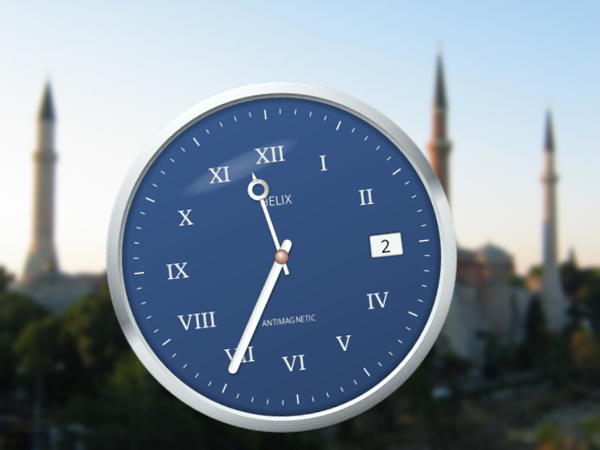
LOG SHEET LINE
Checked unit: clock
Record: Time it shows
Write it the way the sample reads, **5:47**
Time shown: **11:35**
